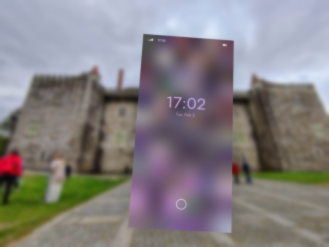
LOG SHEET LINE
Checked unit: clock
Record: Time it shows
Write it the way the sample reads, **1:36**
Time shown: **17:02**
